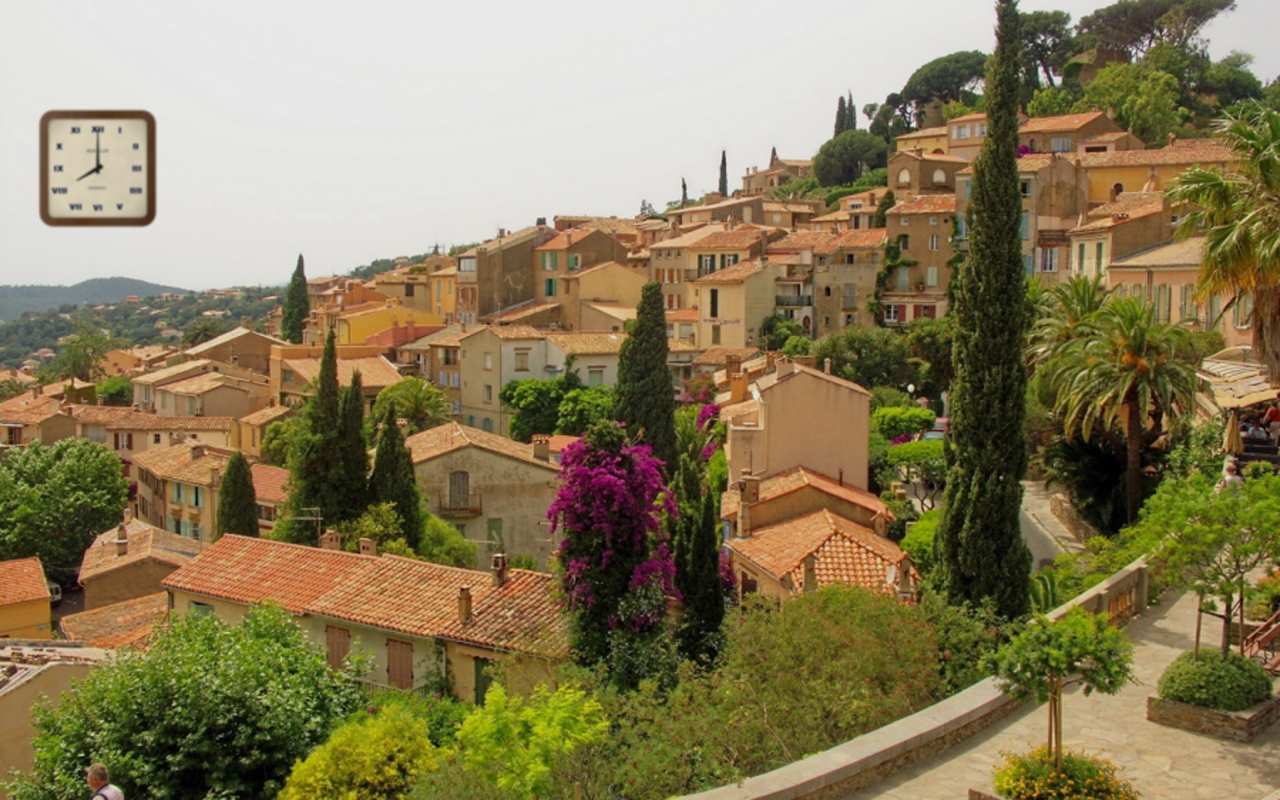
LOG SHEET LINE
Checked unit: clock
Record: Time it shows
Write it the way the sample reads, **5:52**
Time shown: **8:00**
